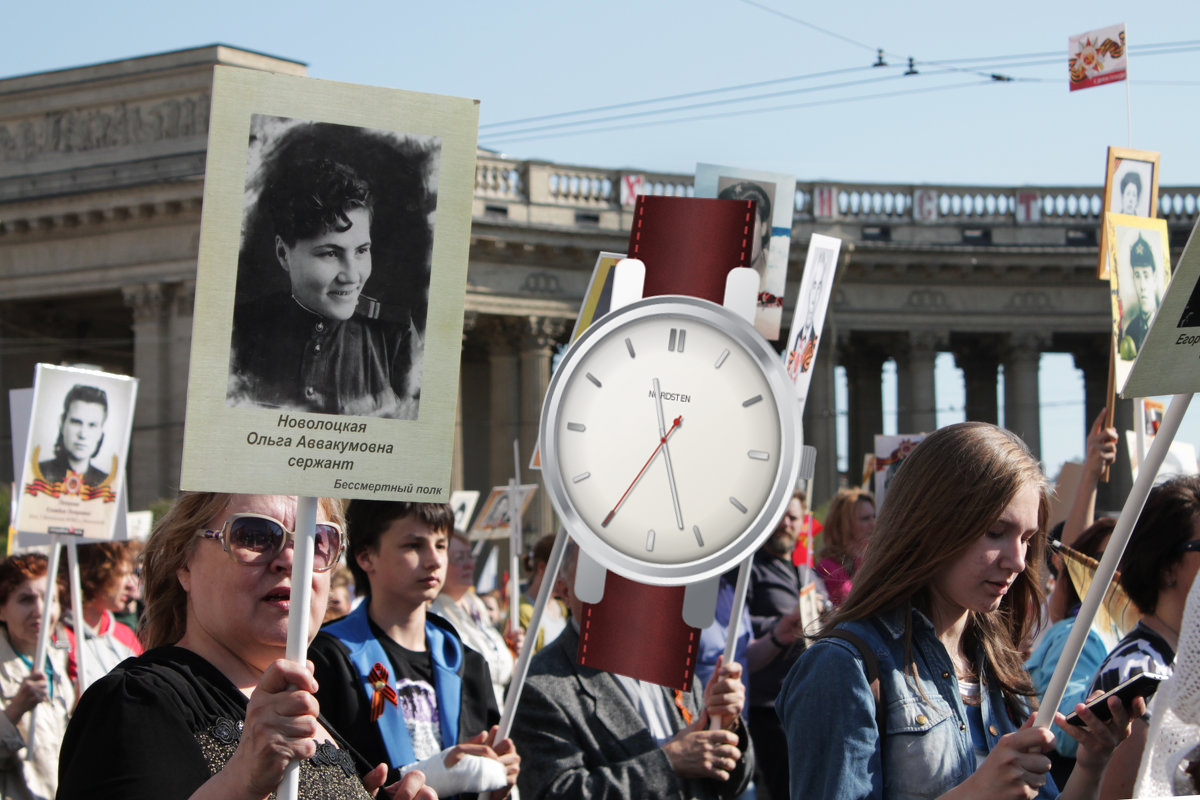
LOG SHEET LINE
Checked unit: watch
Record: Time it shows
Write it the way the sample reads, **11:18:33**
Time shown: **11:26:35**
